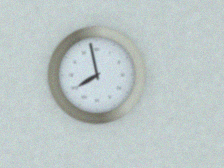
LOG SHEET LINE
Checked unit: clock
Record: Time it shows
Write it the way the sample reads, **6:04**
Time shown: **7:58**
